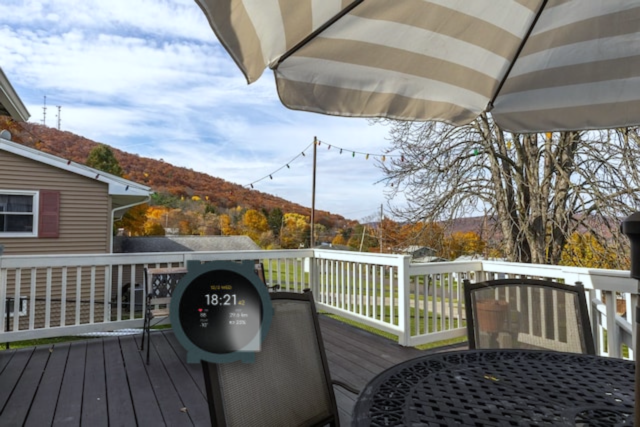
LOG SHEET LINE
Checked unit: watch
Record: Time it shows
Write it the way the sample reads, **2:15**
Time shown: **18:21**
